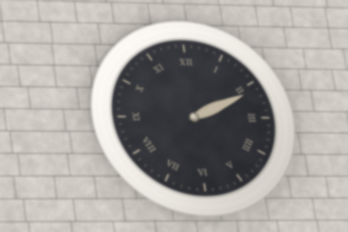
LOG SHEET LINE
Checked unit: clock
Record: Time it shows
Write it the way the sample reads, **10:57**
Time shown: **2:11**
